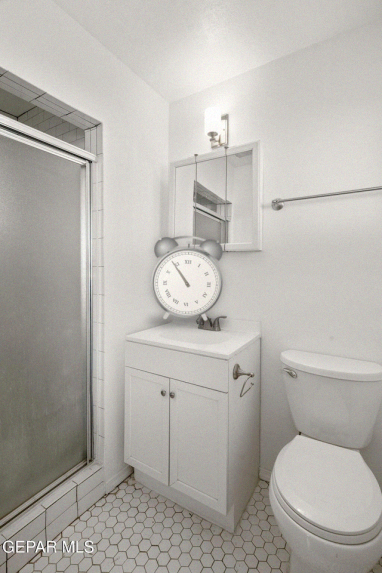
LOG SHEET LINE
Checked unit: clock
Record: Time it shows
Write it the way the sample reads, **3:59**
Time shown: **10:54**
